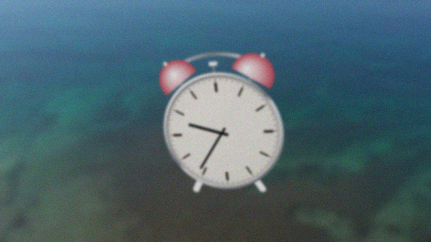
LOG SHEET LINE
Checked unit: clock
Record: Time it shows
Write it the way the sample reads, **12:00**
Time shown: **9:36**
